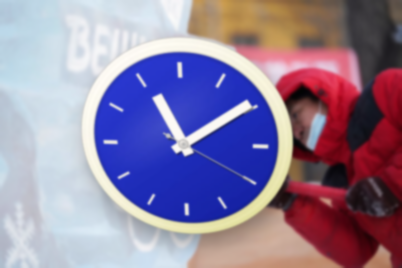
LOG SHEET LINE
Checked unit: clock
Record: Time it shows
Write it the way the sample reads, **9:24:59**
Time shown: **11:09:20**
